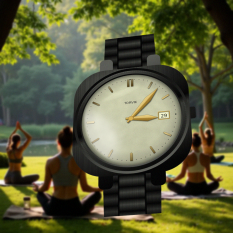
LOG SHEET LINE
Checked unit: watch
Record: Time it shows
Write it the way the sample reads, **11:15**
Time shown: **3:07**
